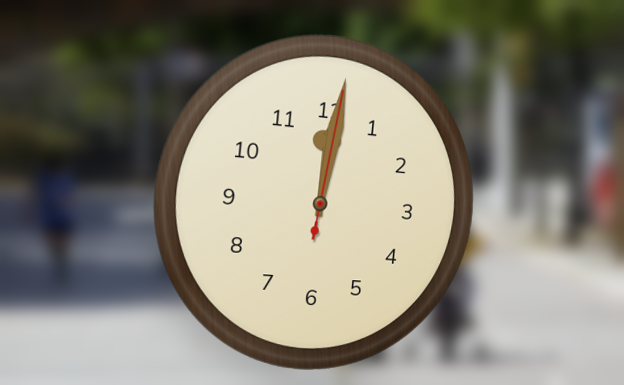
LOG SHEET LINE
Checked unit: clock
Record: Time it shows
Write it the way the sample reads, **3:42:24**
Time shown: **12:01:01**
